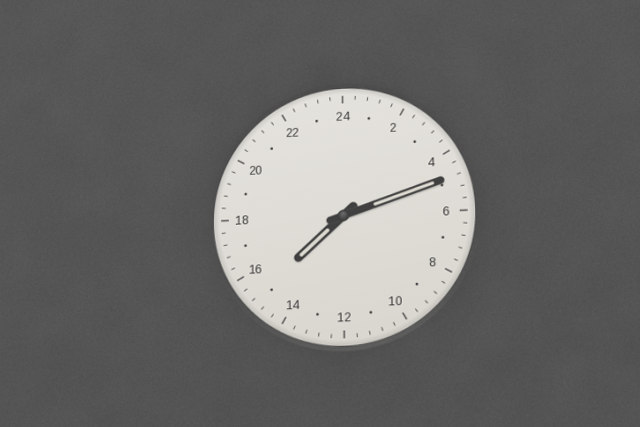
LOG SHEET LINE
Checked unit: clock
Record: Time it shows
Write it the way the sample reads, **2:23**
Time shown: **15:12**
